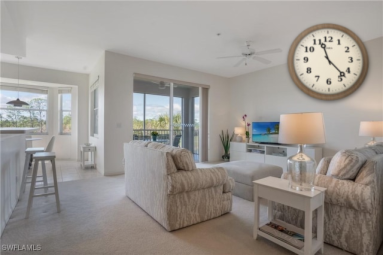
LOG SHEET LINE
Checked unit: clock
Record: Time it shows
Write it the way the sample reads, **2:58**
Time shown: **11:23**
